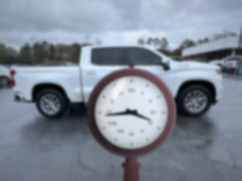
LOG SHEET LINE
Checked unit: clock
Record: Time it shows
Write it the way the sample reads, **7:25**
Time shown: **3:44**
